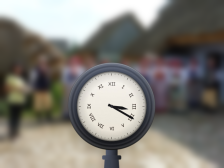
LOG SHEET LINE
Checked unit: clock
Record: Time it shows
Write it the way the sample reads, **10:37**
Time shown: **3:20**
